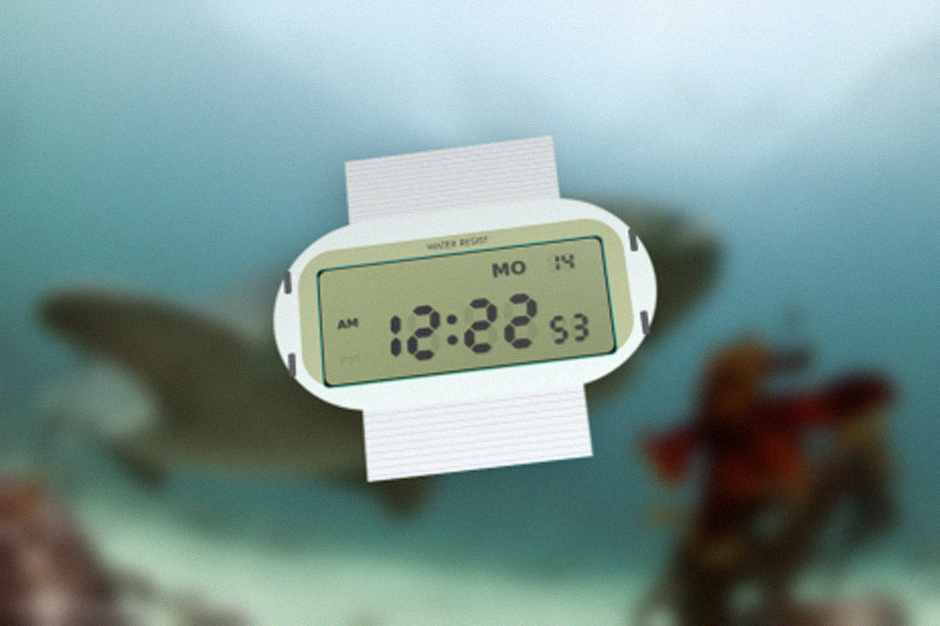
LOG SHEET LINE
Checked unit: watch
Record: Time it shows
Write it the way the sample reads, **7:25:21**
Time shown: **12:22:53**
